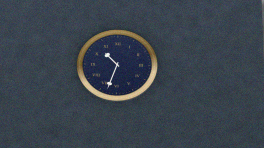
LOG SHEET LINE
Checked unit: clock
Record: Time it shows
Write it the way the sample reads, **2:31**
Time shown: **10:33**
